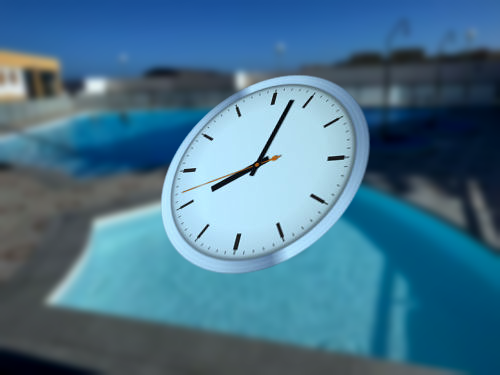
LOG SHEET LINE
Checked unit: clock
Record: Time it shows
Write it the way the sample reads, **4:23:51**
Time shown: **8:02:42**
